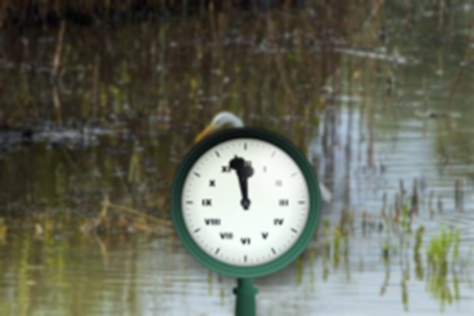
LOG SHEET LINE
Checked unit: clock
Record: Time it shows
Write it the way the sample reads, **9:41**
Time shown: **11:58**
